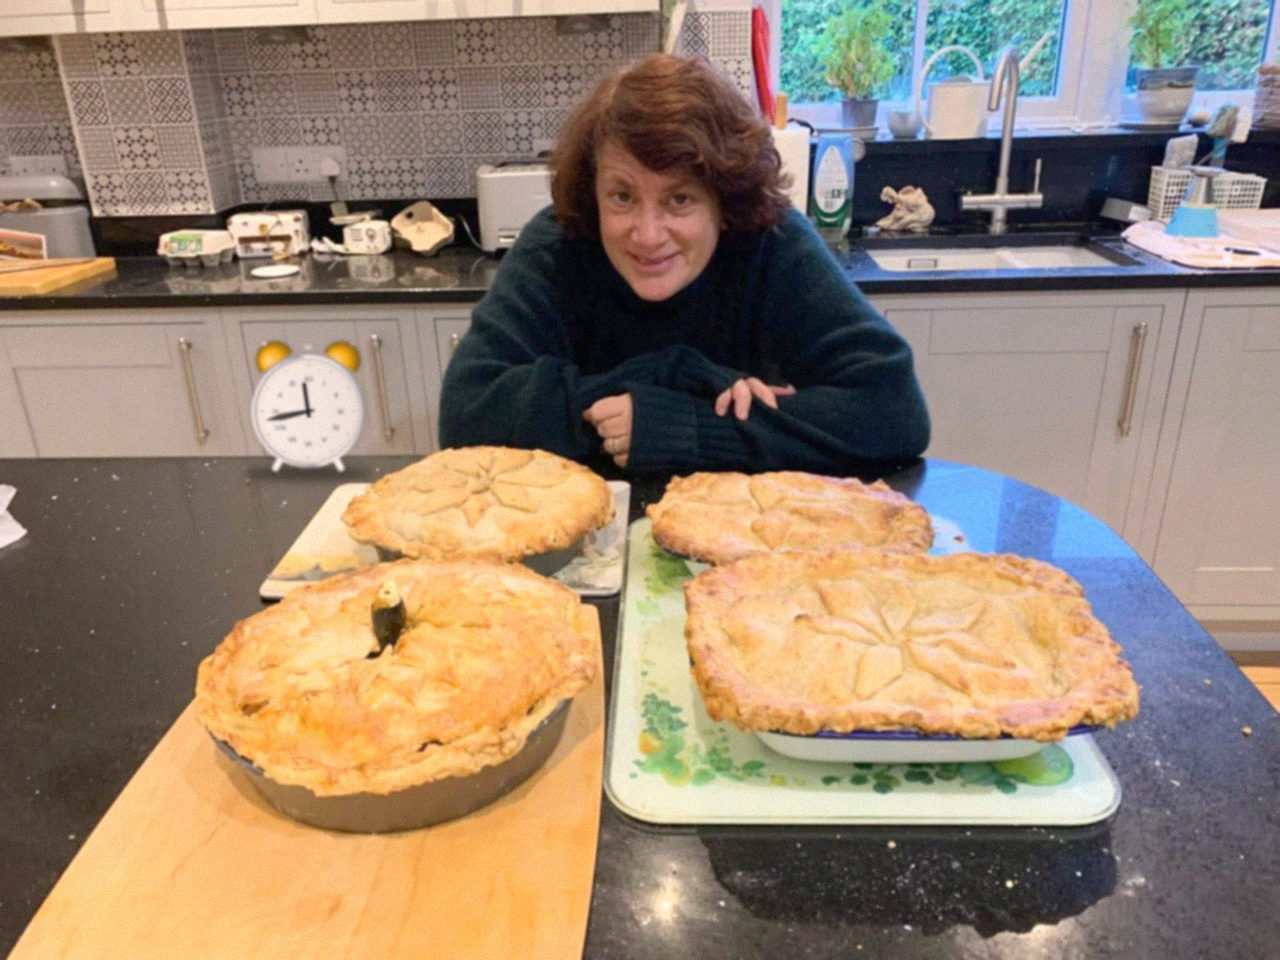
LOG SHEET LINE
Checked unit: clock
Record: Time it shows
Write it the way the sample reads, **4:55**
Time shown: **11:43**
